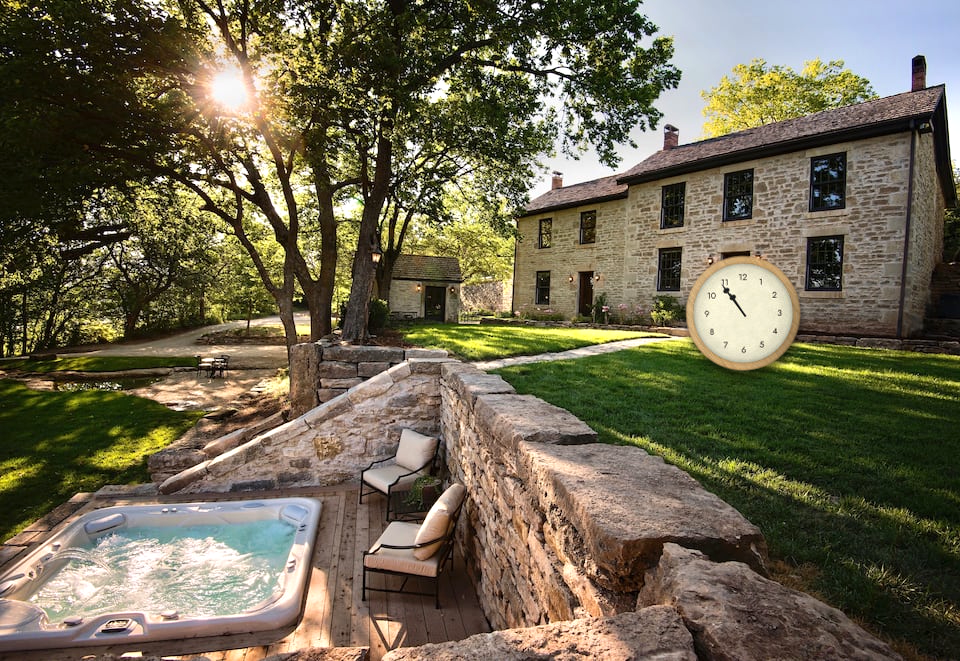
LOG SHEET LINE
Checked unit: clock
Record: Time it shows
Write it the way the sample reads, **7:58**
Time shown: **10:54**
